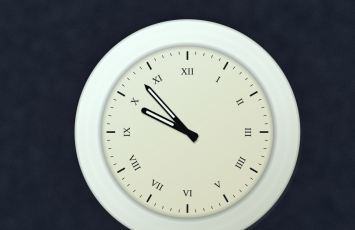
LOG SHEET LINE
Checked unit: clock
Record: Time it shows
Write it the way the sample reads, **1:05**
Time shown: **9:53**
